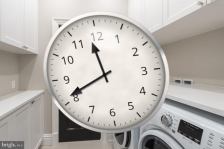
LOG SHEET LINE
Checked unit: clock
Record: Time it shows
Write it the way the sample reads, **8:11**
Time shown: **11:41**
